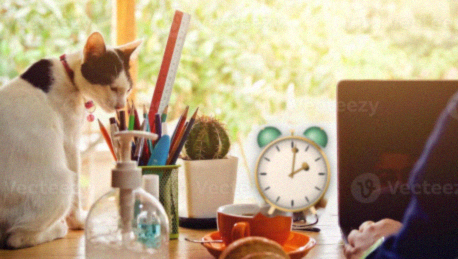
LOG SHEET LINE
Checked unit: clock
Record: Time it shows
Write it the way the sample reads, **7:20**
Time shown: **2:01**
